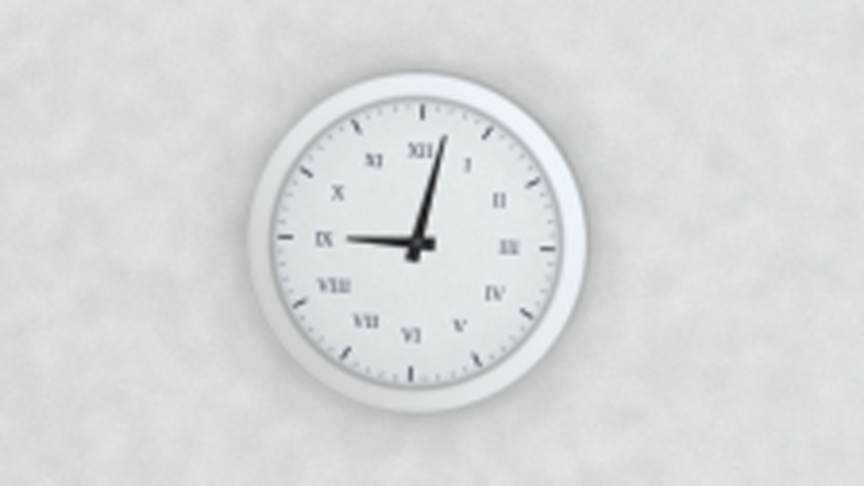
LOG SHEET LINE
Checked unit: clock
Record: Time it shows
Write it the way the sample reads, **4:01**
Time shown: **9:02**
